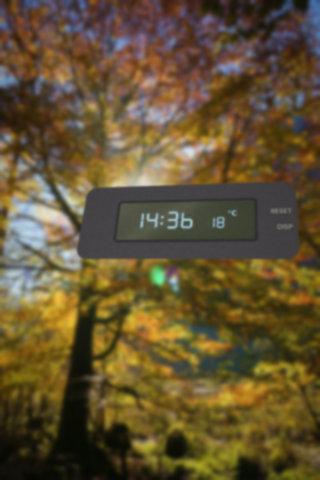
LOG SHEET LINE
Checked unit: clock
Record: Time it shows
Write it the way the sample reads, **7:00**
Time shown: **14:36**
